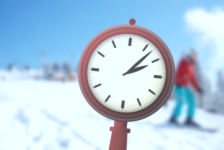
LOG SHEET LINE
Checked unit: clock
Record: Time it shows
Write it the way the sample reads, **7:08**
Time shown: **2:07**
